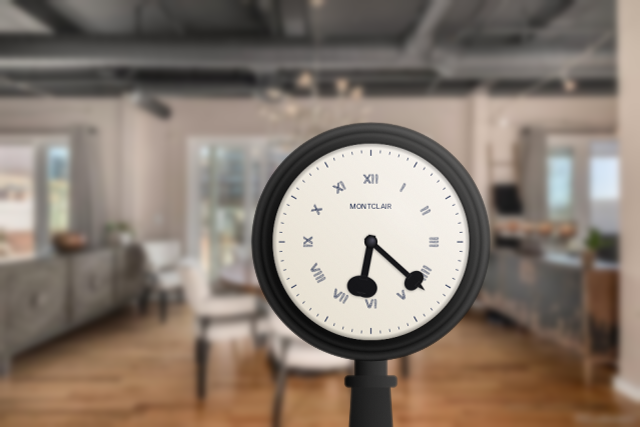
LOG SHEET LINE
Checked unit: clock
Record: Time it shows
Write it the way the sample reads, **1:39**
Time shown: **6:22**
